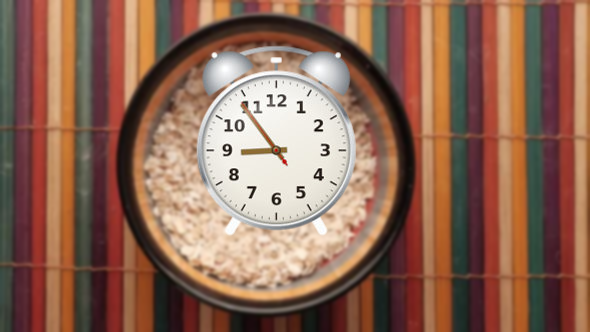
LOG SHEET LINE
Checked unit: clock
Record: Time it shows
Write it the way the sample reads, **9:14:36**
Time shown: **8:53:54**
